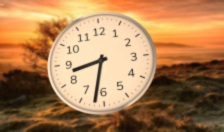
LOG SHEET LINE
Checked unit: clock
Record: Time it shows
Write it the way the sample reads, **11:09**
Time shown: **8:32**
